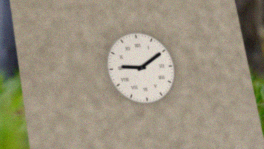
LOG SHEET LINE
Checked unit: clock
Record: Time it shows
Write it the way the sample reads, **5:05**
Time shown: **9:10**
